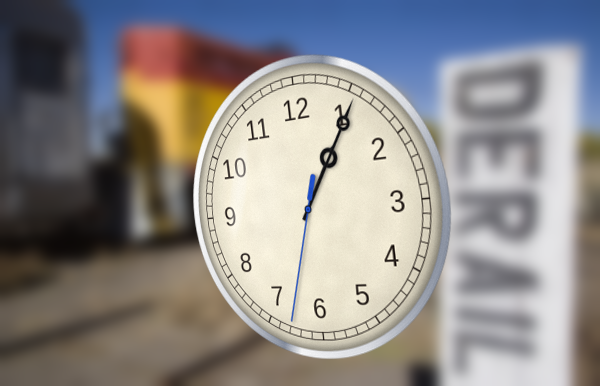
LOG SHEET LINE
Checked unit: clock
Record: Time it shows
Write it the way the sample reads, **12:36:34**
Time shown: **1:05:33**
